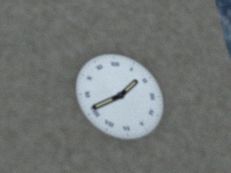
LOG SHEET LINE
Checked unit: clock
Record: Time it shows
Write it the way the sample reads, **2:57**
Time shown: **1:41**
